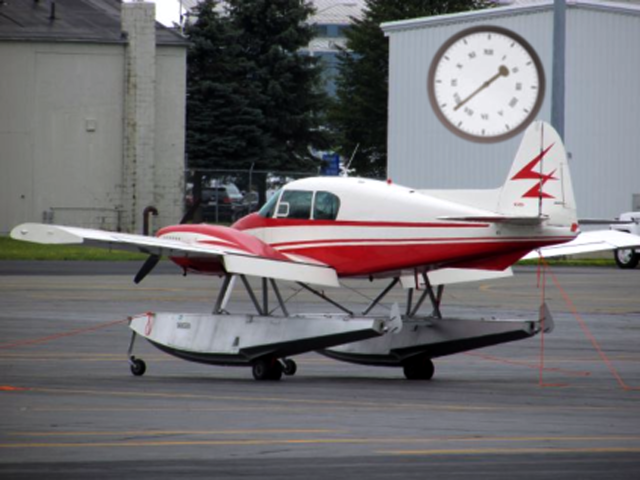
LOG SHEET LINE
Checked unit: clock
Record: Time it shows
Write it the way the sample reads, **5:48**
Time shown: **1:38**
